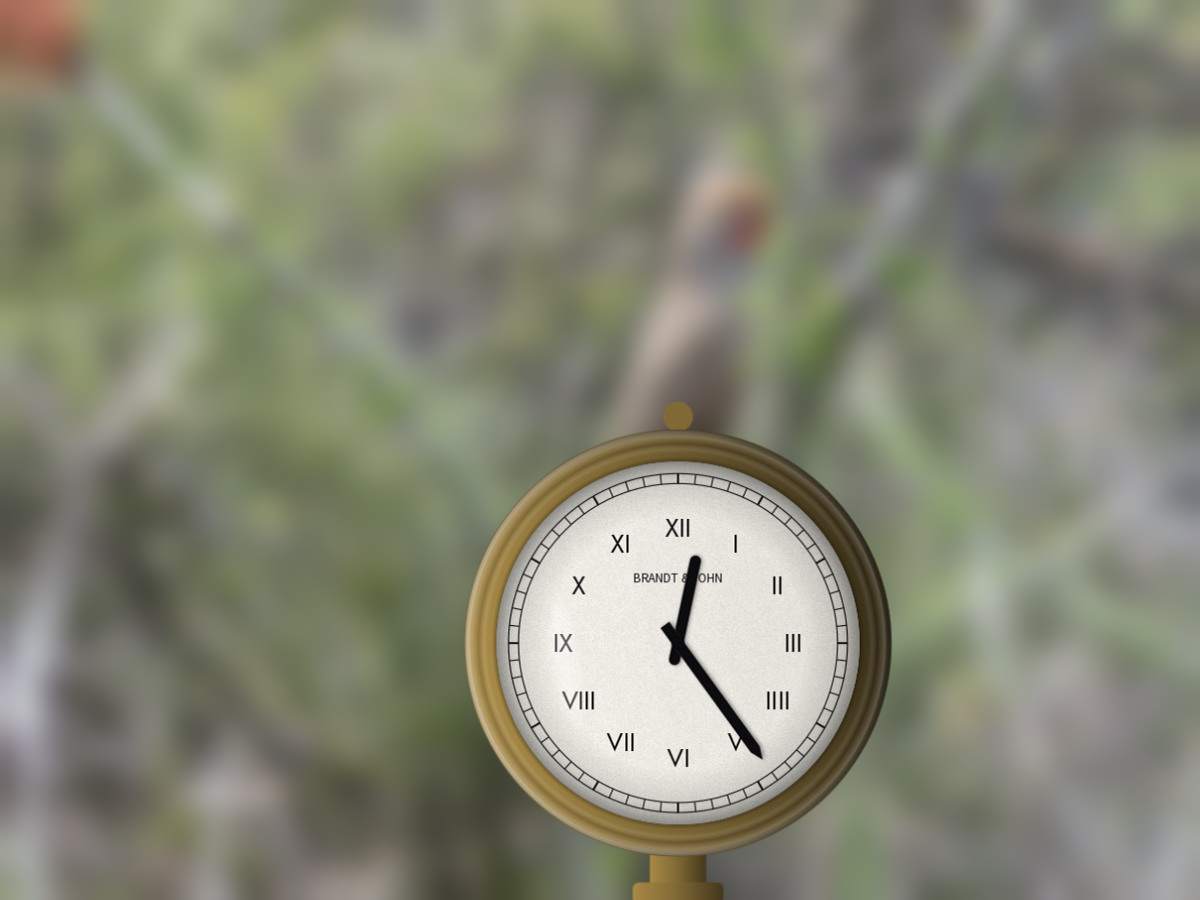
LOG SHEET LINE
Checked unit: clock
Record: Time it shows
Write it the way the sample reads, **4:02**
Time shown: **12:24**
